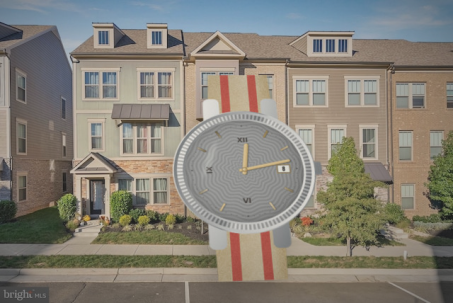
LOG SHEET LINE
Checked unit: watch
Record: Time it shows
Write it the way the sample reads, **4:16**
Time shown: **12:13**
